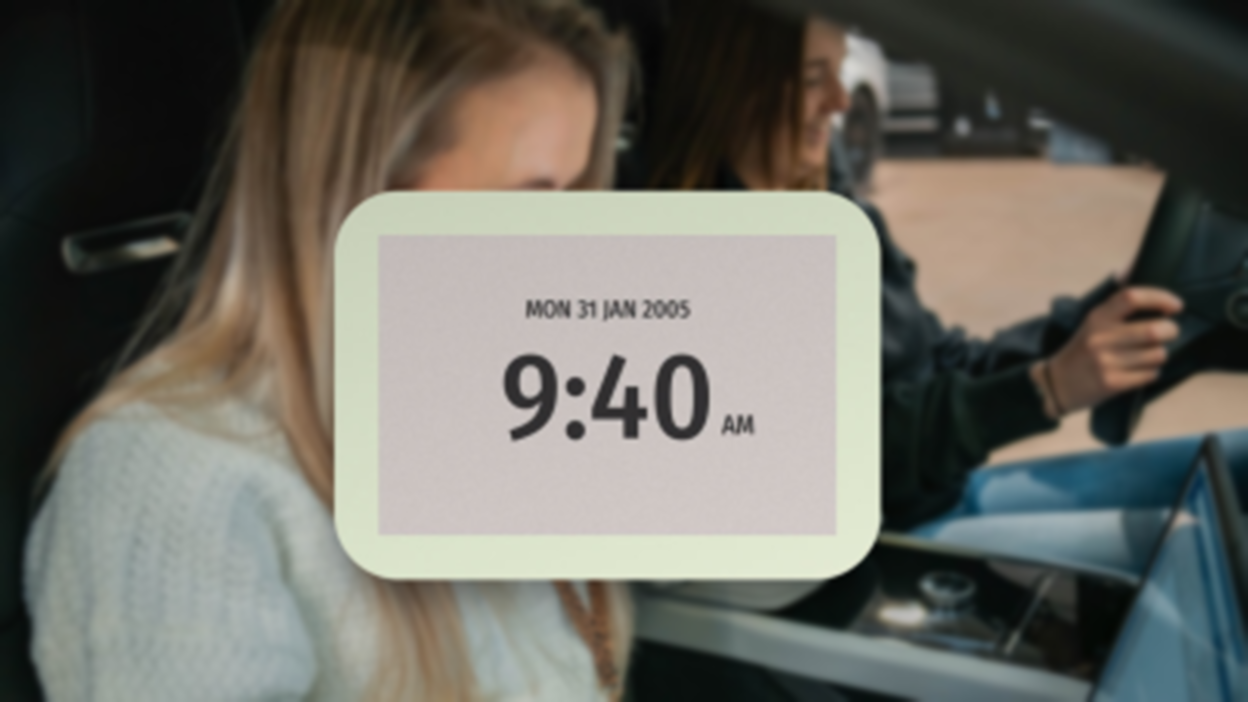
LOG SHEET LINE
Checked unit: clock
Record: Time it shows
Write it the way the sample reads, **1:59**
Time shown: **9:40**
